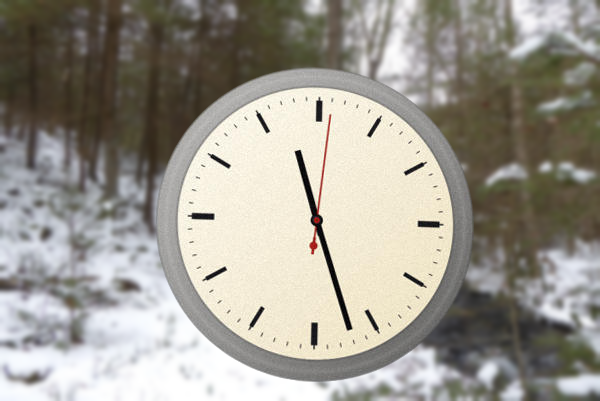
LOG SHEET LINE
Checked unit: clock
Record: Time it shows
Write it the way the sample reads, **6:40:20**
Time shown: **11:27:01**
